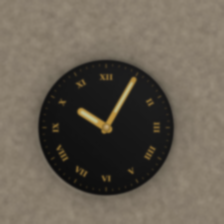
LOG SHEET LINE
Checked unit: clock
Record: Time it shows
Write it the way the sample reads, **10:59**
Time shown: **10:05**
